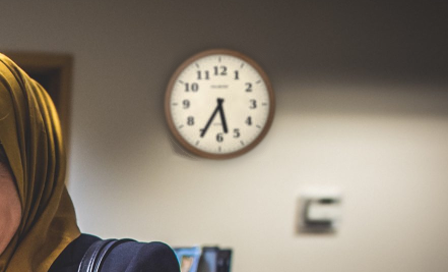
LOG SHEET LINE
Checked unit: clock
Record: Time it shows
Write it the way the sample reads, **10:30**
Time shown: **5:35**
